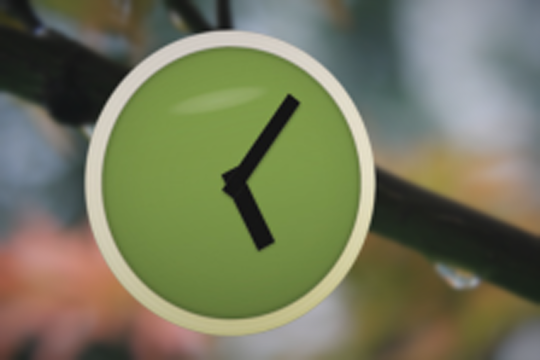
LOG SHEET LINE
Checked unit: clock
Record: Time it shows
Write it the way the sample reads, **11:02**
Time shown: **5:06**
